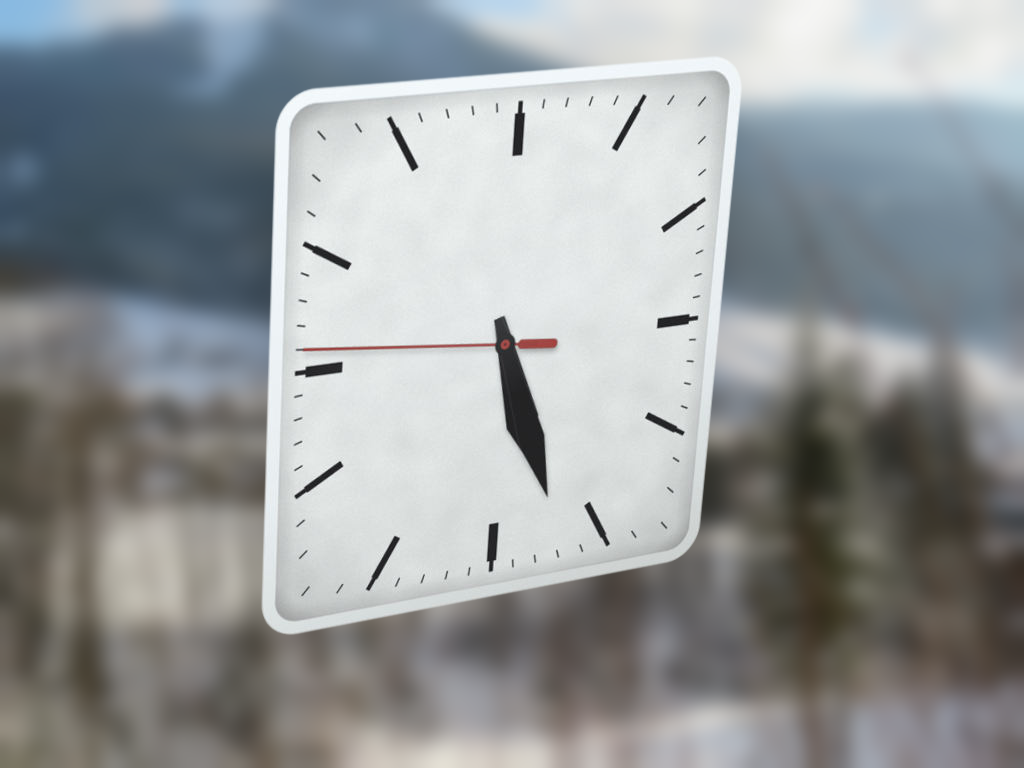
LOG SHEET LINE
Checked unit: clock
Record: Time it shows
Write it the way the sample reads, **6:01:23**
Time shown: **5:26:46**
